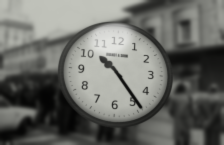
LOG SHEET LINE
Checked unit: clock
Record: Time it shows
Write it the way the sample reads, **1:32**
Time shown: **10:24**
